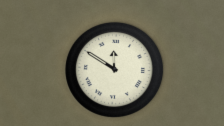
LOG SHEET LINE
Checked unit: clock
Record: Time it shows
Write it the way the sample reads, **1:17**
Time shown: **11:50**
